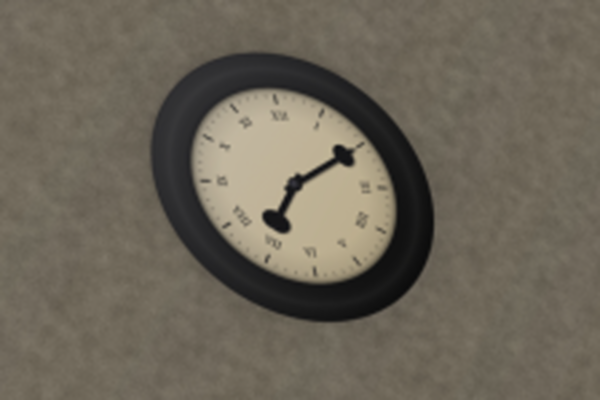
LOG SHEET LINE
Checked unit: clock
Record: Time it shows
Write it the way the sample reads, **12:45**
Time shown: **7:10**
